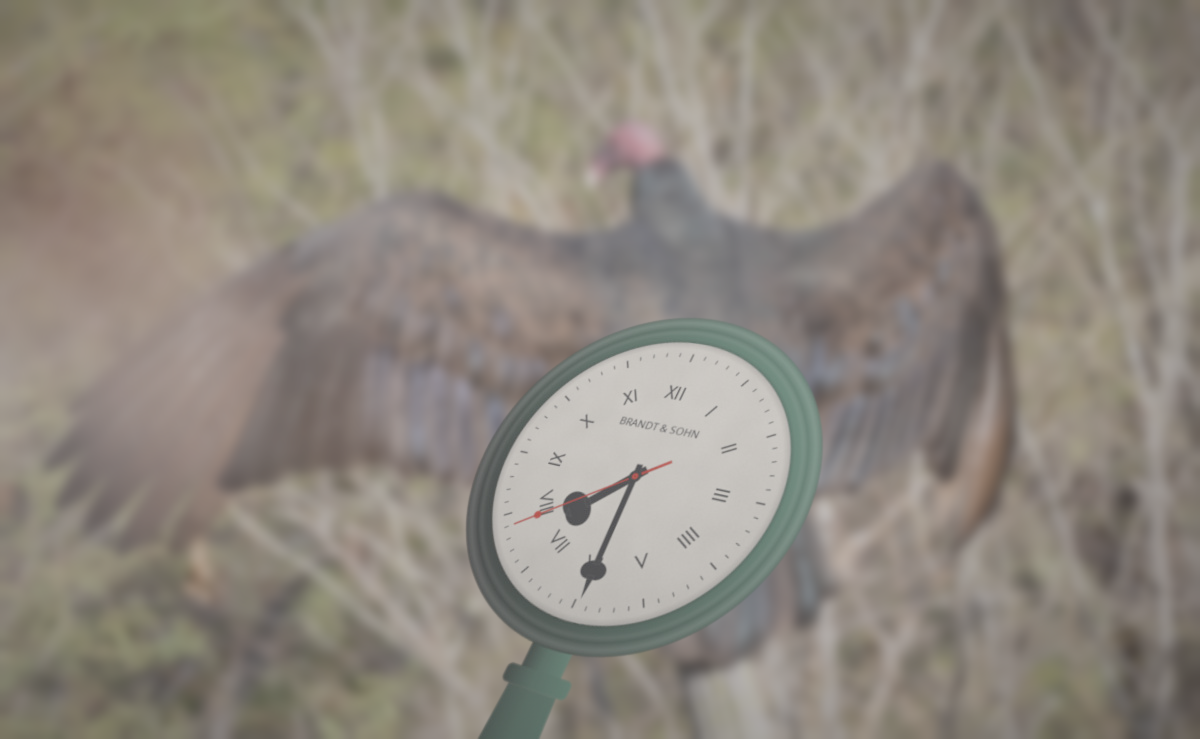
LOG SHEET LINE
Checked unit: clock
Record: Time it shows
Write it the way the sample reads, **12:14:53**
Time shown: **7:29:39**
